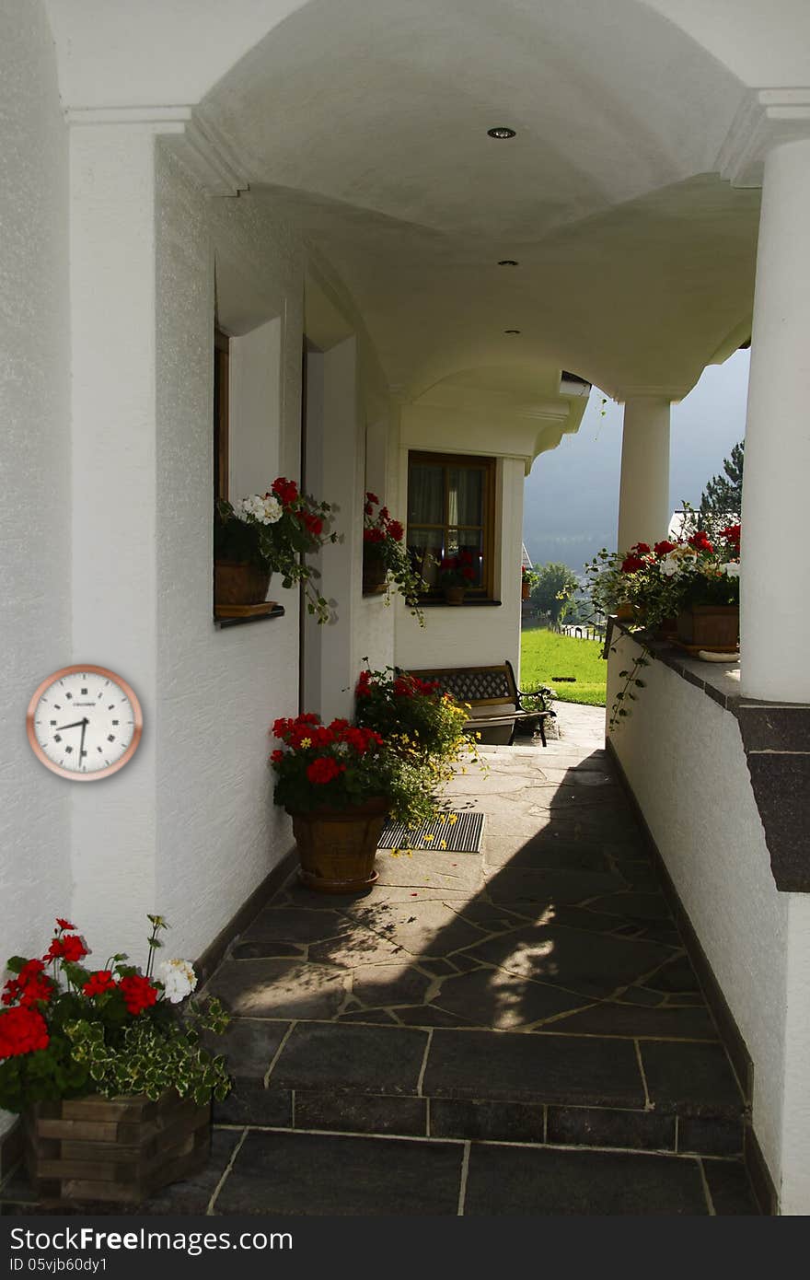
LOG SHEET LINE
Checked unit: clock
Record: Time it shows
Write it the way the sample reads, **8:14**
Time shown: **8:31**
